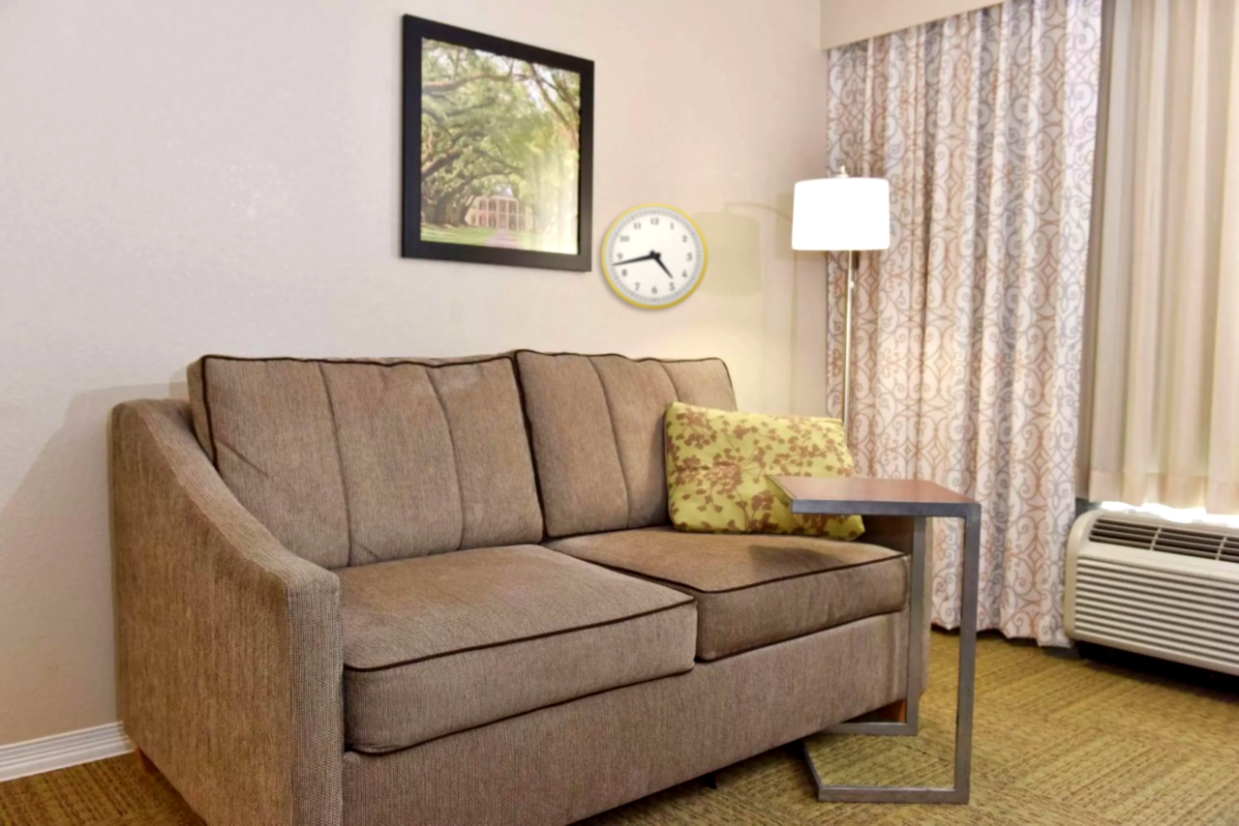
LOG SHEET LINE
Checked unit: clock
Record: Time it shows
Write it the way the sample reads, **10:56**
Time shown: **4:43**
